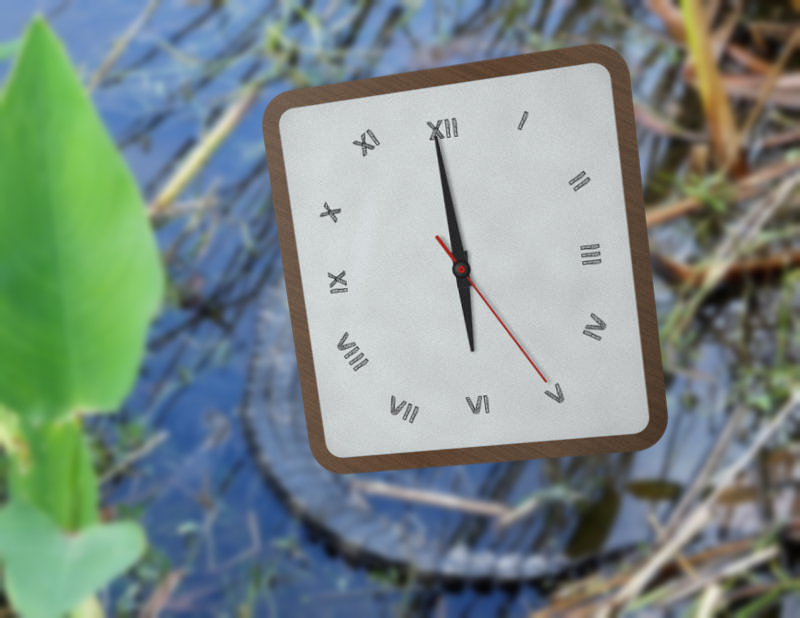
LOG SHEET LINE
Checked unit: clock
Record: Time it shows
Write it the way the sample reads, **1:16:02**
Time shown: **5:59:25**
